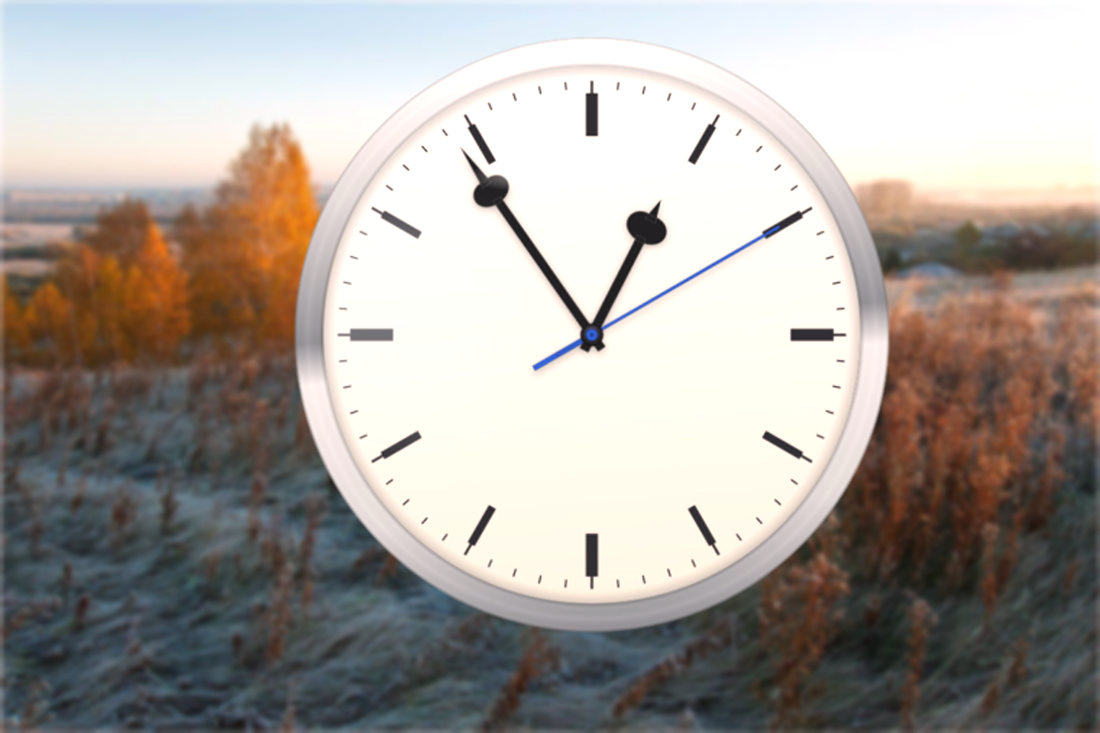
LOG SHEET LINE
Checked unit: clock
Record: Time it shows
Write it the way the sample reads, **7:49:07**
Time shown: **12:54:10**
